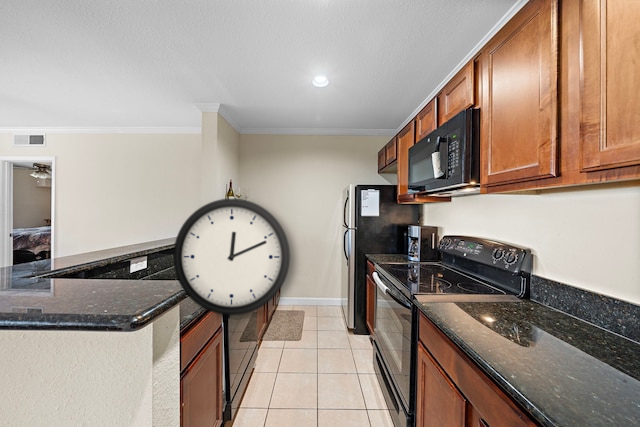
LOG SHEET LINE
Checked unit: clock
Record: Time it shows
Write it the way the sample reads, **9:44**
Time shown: **12:11**
